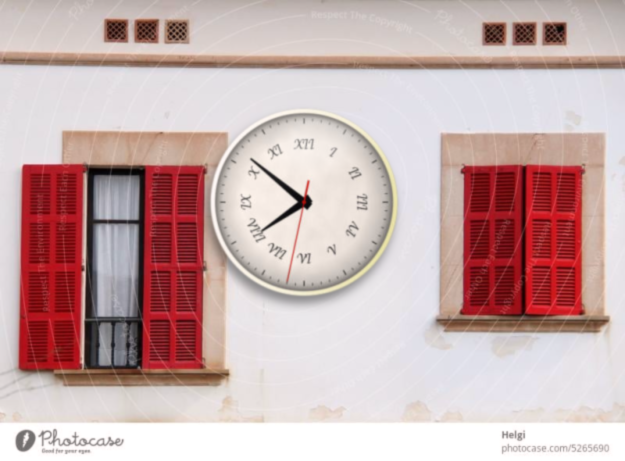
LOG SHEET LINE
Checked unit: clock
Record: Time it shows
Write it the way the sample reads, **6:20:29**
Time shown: **7:51:32**
